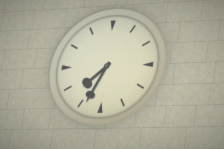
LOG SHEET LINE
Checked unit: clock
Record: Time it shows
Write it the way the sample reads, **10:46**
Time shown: **7:34**
